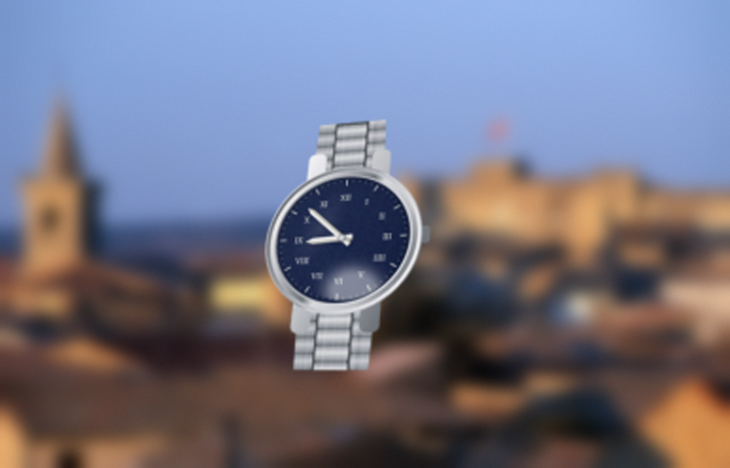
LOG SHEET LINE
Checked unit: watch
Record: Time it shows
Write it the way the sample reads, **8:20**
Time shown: **8:52**
